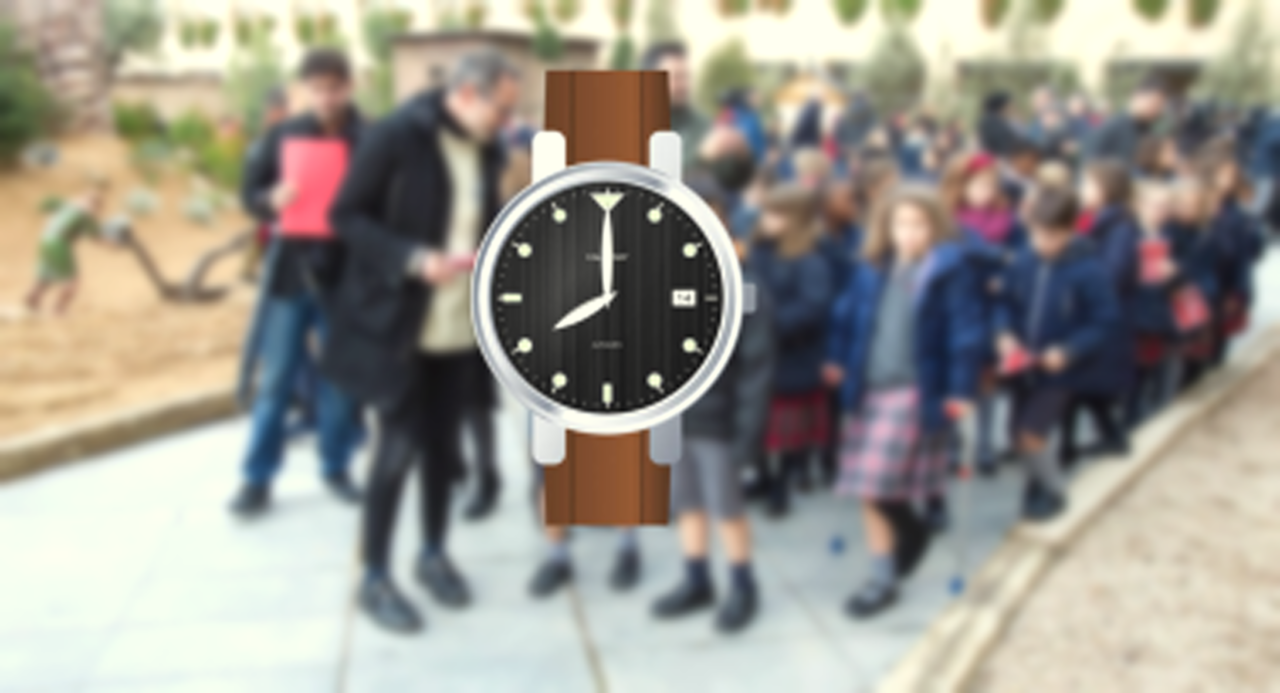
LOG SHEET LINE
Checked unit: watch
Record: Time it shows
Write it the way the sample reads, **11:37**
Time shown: **8:00**
